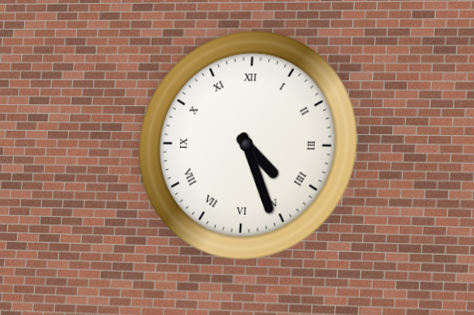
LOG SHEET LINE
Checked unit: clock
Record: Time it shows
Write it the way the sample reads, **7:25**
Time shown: **4:26**
